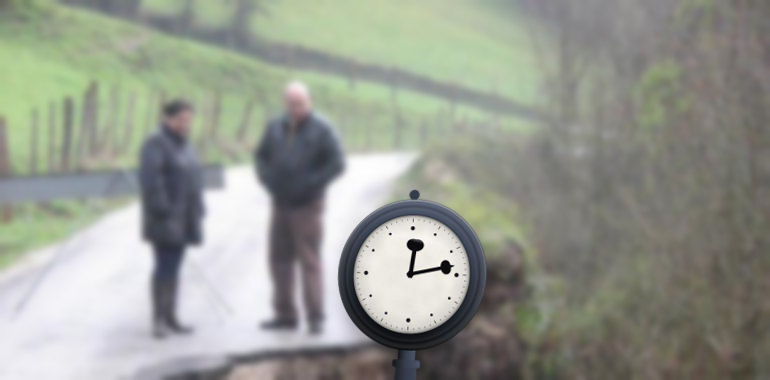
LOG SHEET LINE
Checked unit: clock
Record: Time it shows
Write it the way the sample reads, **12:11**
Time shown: **12:13**
